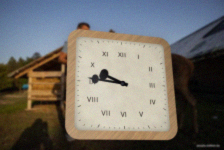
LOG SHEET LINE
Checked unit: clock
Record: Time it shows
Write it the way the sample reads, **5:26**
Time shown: **9:46**
